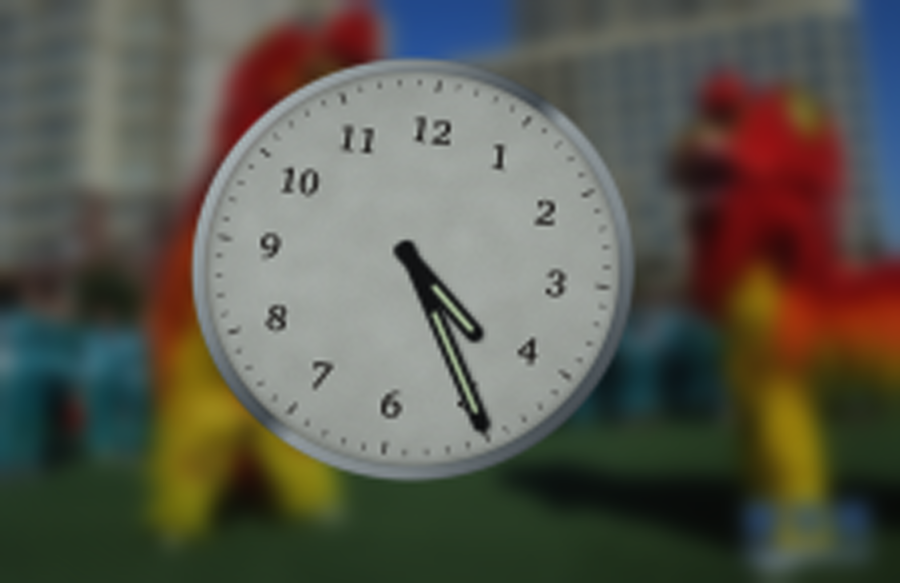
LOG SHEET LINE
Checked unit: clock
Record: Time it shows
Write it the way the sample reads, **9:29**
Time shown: **4:25**
